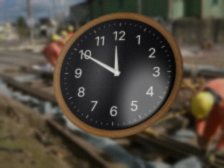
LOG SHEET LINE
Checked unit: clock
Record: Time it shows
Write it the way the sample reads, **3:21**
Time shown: **11:50**
